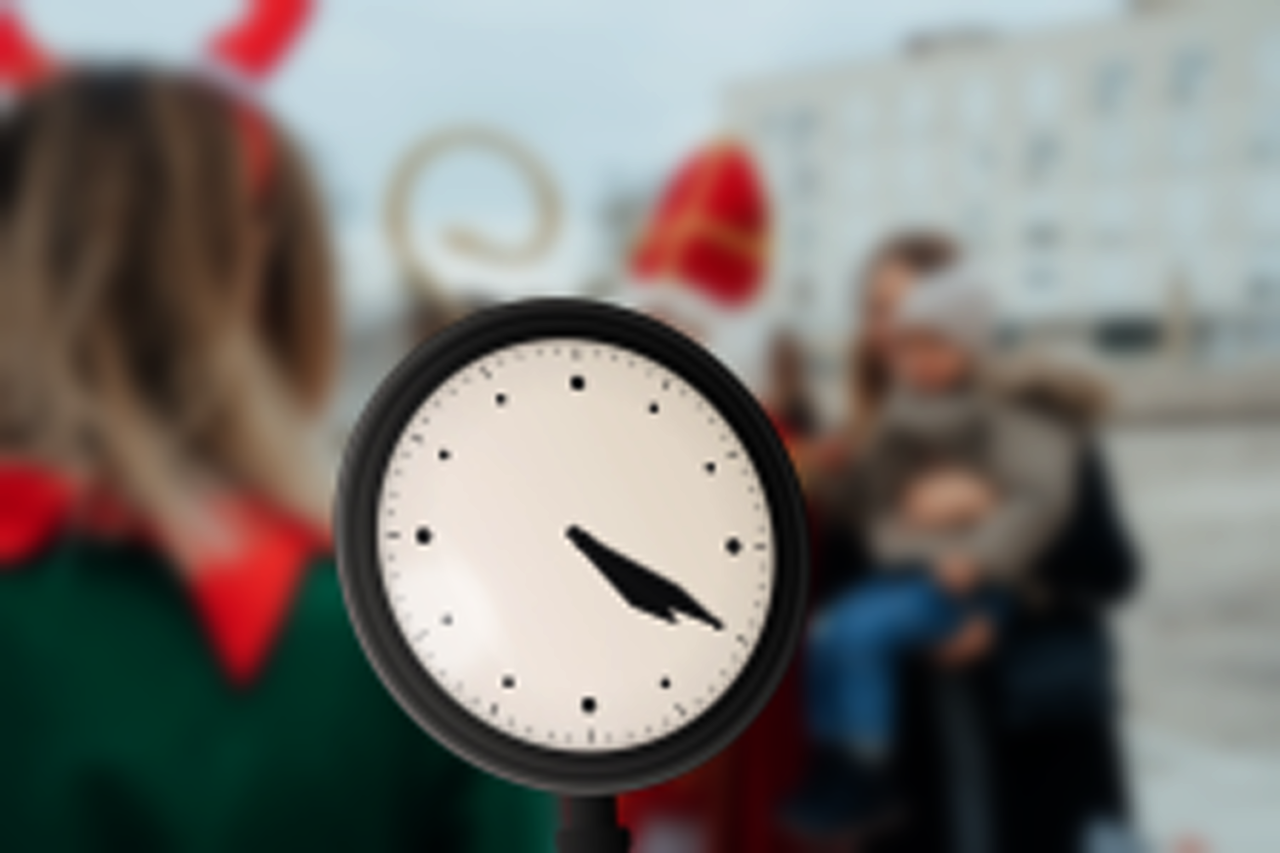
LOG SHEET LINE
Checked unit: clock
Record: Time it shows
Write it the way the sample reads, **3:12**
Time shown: **4:20**
